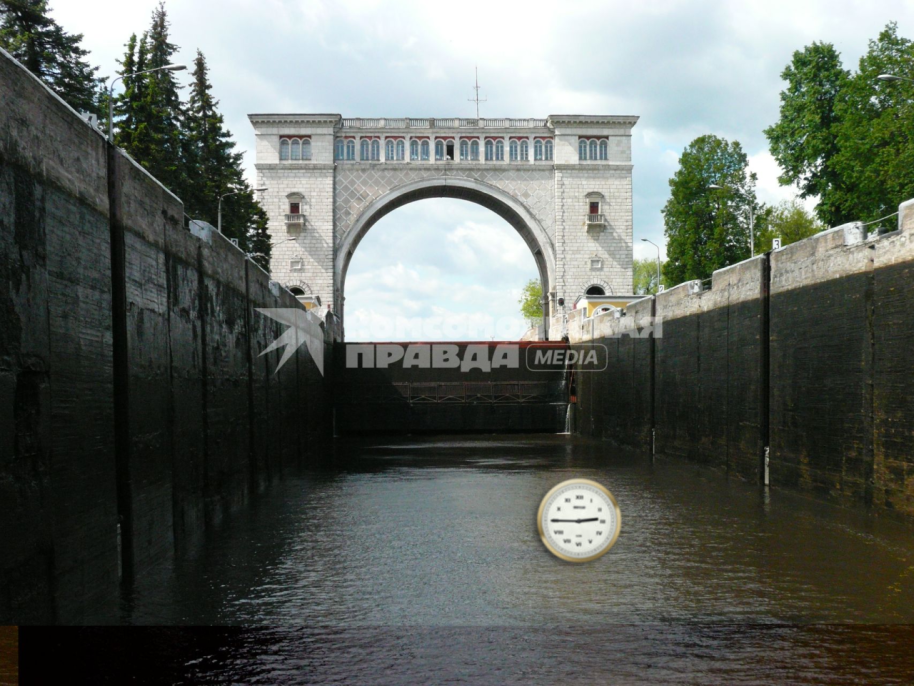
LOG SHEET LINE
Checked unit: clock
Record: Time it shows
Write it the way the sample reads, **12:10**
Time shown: **2:45**
